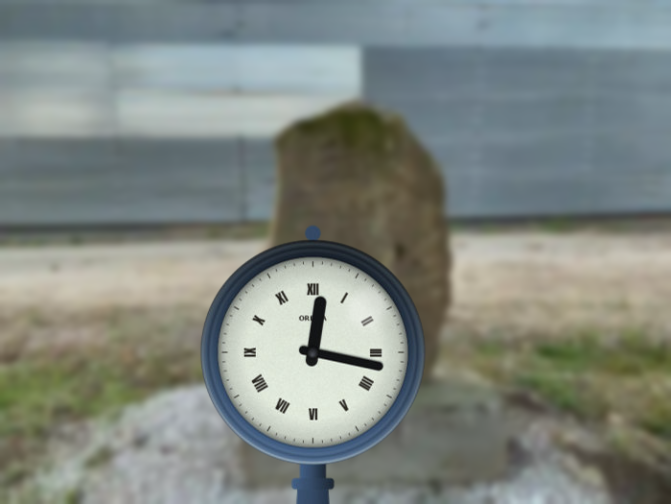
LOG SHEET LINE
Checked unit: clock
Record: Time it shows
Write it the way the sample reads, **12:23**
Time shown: **12:17**
